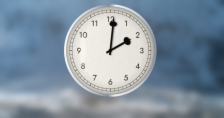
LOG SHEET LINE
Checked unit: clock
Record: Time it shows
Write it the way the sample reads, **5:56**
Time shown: **2:01**
